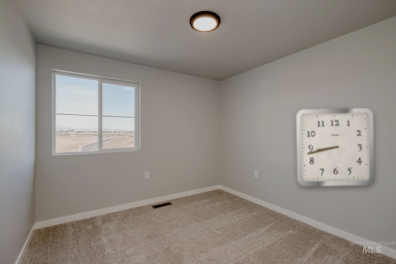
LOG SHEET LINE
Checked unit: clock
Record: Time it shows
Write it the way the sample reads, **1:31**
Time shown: **8:43**
